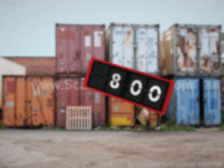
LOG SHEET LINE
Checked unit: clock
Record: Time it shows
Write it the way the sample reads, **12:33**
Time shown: **8:00**
